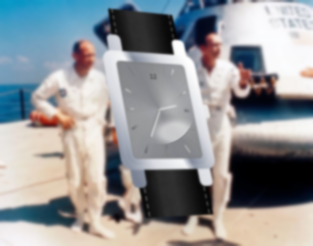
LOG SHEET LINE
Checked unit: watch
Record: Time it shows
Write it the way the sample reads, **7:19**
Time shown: **2:35**
